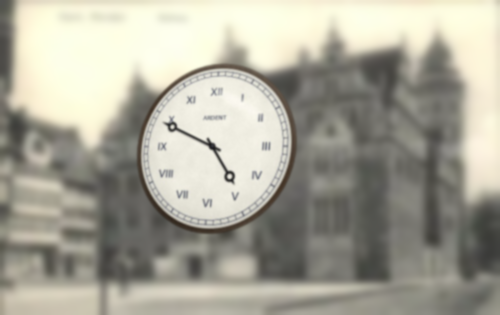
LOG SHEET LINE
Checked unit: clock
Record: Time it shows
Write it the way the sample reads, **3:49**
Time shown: **4:49**
